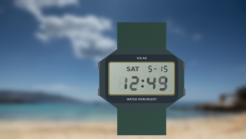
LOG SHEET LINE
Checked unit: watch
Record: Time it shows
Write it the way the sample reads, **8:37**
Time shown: **12:49**
